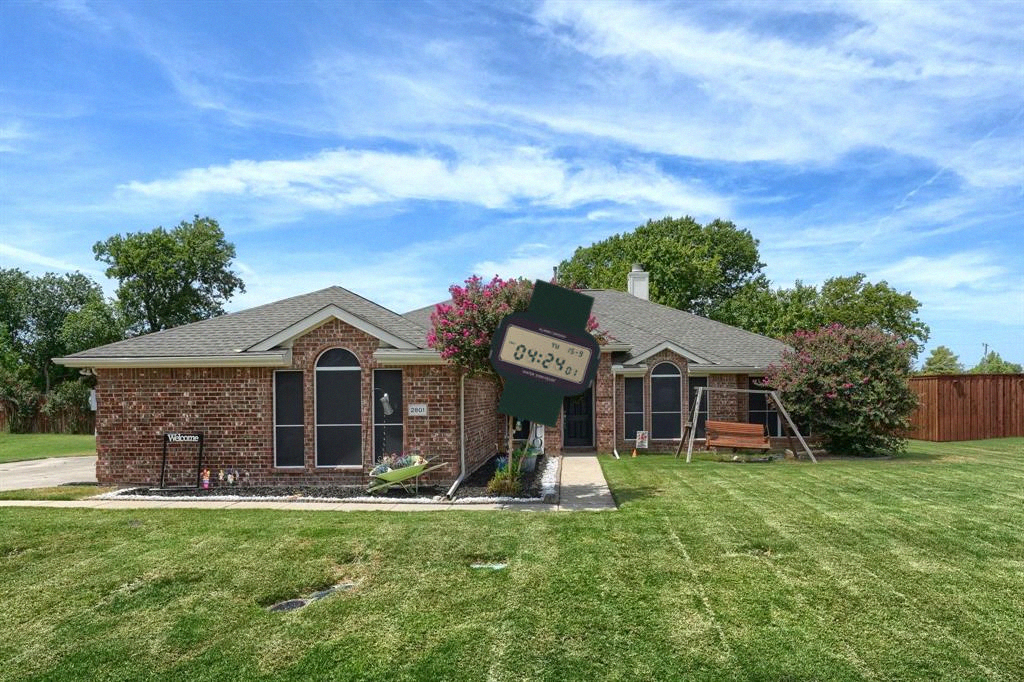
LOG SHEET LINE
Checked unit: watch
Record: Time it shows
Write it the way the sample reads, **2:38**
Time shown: **4:24**
